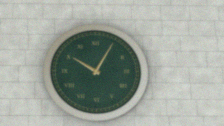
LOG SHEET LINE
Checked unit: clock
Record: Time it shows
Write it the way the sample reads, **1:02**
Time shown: **10:05**
